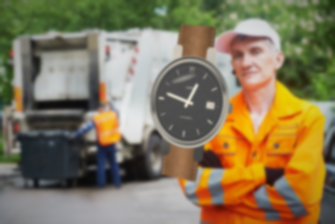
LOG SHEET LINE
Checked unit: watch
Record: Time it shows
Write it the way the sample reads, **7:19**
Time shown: **12:47**
